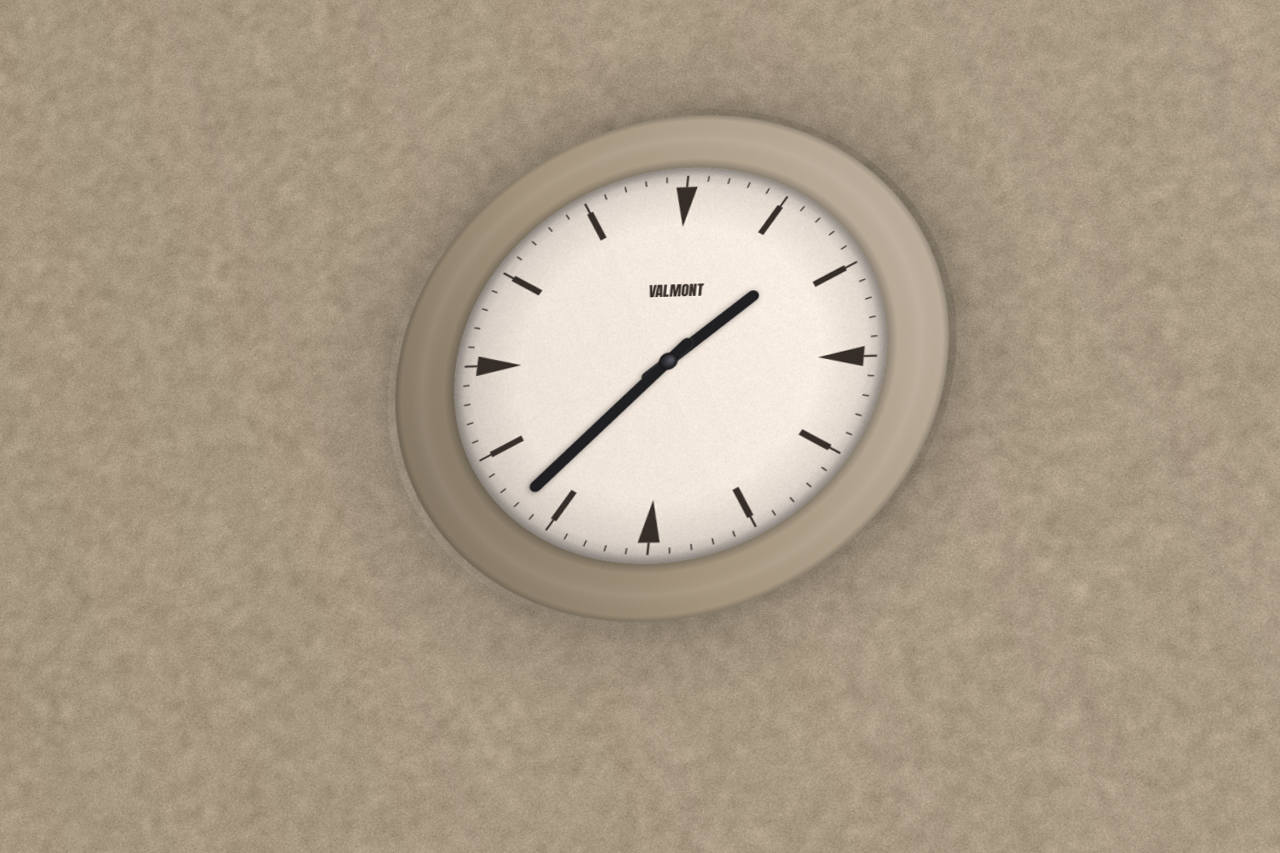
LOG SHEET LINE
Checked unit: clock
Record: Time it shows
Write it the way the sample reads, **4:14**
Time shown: **1:37**
